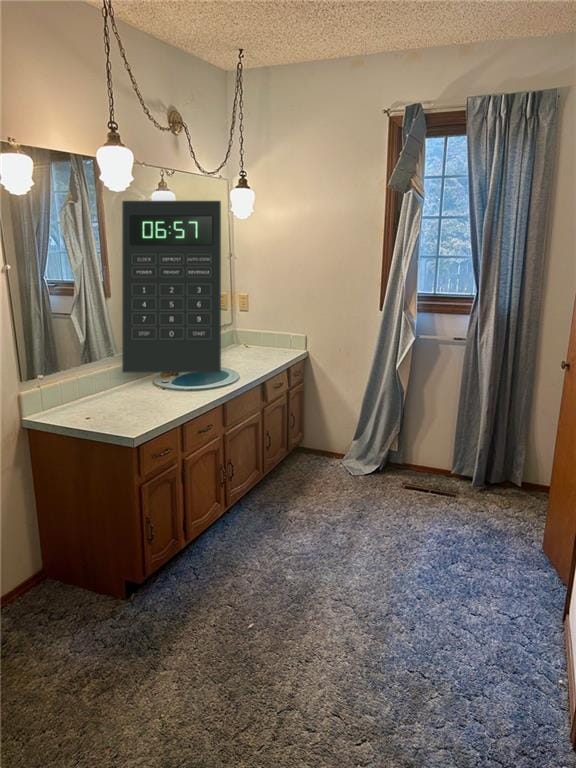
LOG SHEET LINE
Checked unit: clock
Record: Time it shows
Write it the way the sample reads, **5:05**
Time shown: **6:57**
